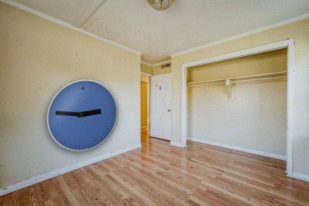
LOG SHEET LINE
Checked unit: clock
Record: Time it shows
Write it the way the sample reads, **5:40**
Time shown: **2:46**
